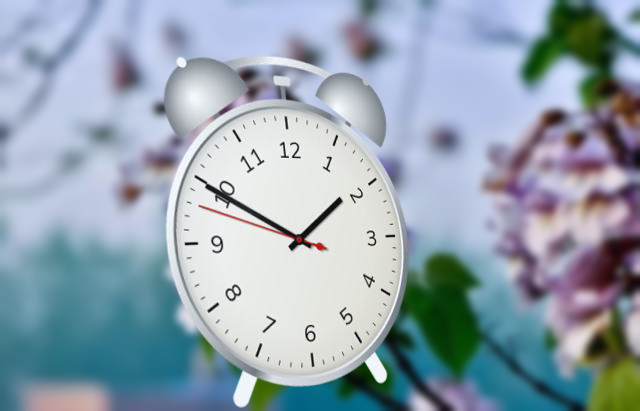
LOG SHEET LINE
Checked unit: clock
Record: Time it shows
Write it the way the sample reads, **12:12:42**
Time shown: **1:49:48**
